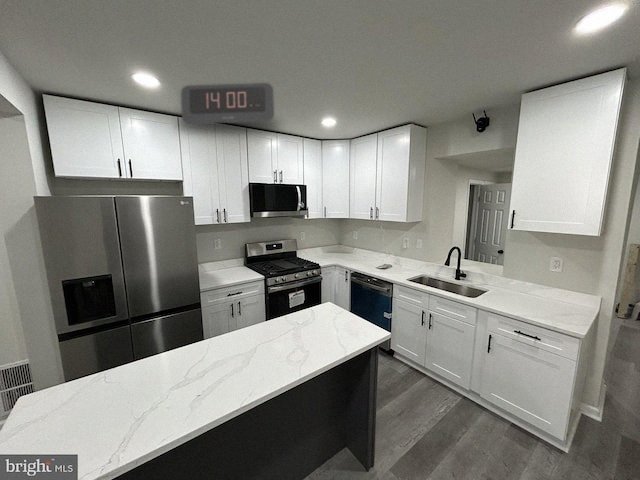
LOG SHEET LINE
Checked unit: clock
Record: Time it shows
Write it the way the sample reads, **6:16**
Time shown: **14:00**
